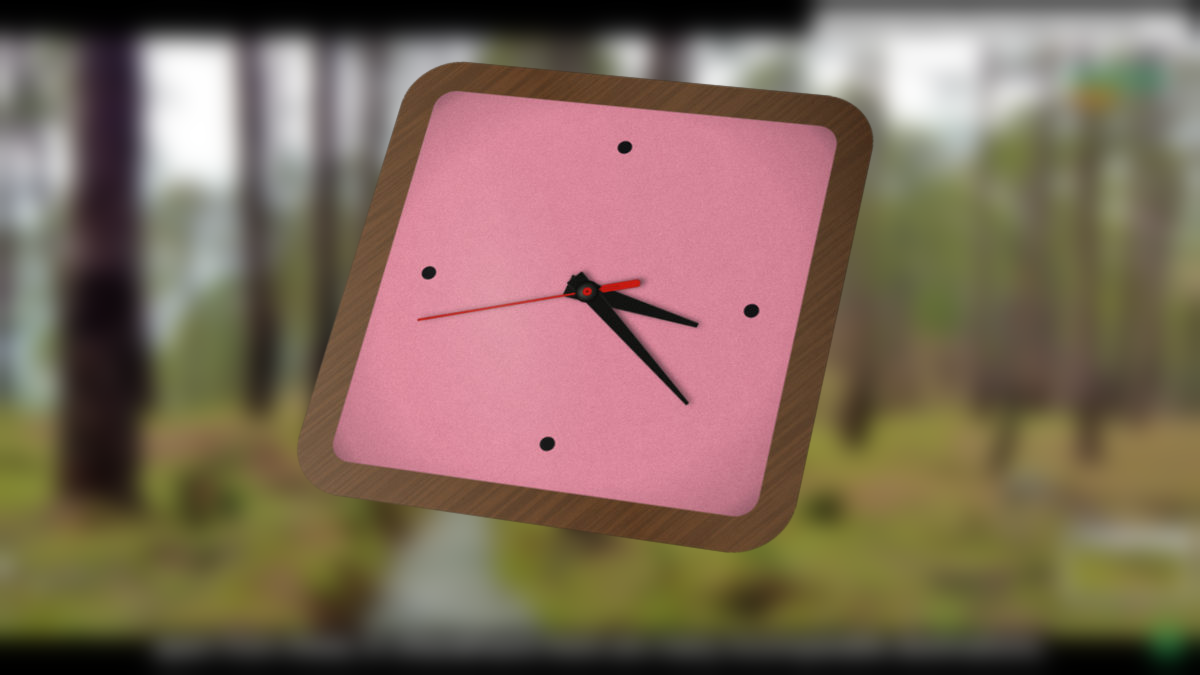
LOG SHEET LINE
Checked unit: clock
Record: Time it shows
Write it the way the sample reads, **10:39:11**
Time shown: **3:21:42**
